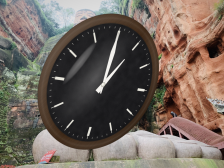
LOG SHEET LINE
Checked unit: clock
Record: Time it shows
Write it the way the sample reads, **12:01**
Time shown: **1:00**
